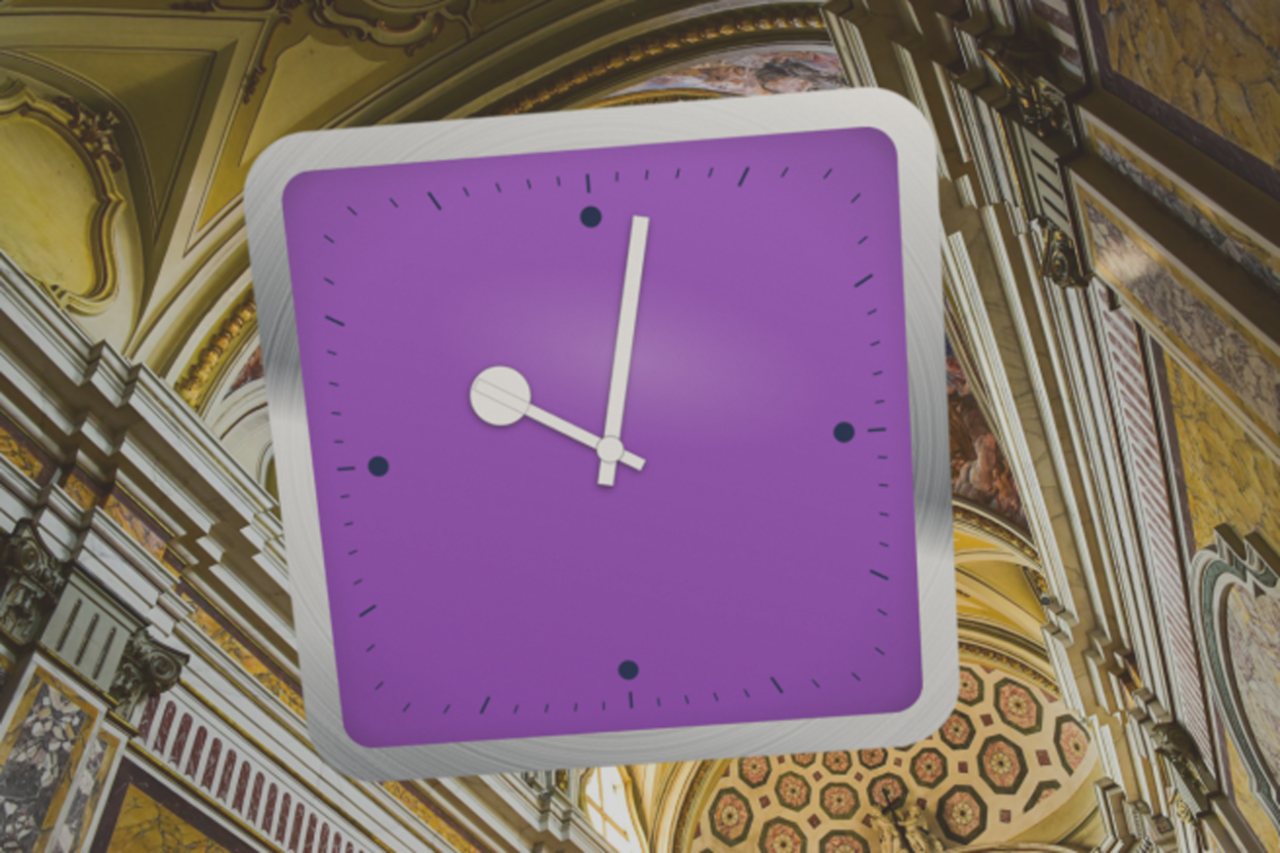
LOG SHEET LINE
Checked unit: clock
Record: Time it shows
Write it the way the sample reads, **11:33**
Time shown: **10:02**
